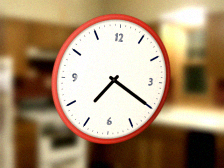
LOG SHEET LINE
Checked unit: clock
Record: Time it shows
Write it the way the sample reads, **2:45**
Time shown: **7:20**
